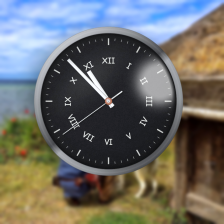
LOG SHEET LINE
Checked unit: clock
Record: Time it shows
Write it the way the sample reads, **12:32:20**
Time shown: **10:52:39**
